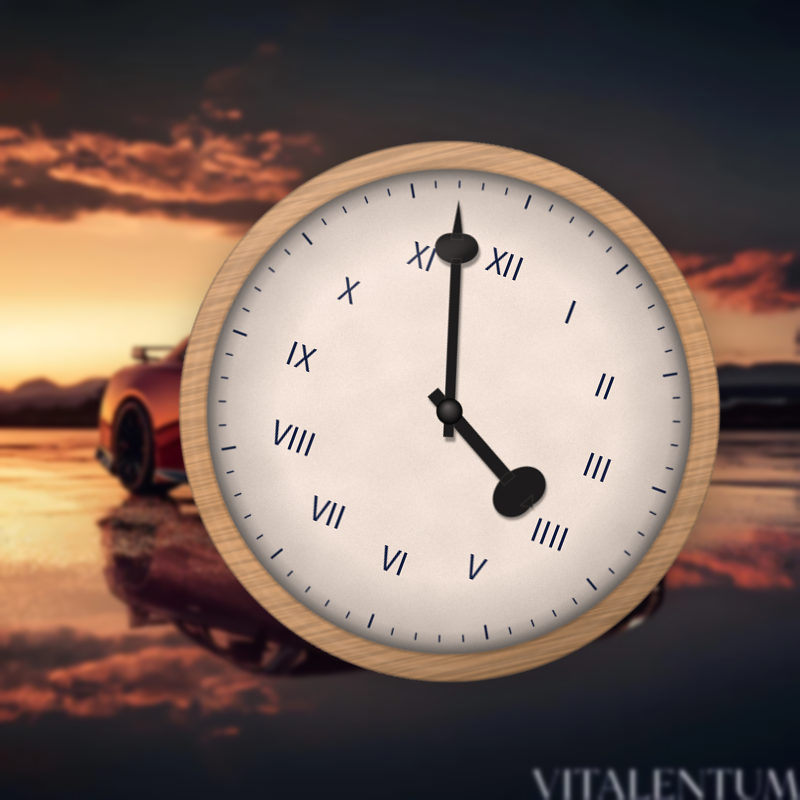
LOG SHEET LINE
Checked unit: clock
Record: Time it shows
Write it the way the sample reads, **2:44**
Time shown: **3:57**
